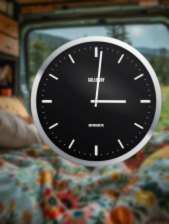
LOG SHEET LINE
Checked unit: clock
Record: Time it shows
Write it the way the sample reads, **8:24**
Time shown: **3:01**
